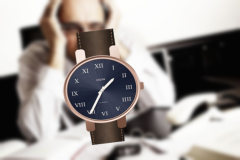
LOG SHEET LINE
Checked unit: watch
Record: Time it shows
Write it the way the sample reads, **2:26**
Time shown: **1:35**
